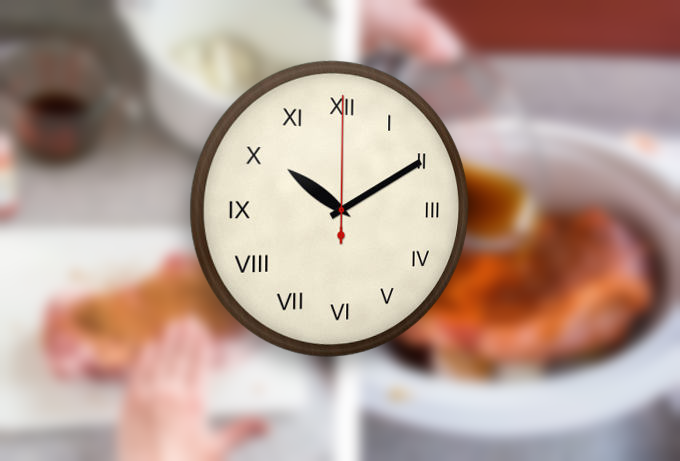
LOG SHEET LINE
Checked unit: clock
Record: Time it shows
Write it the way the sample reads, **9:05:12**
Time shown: **10:10:00**
